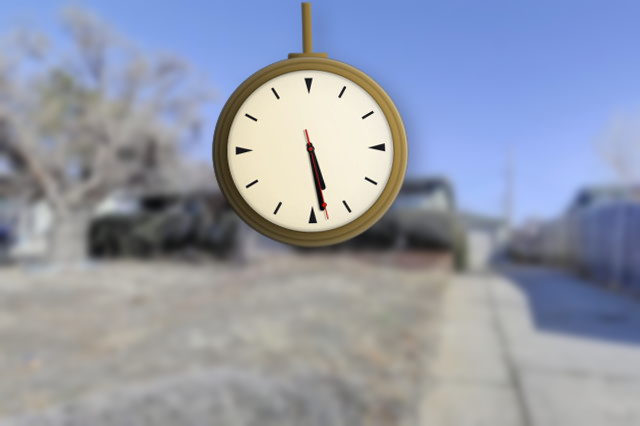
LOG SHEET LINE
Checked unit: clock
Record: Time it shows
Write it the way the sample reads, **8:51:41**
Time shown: **5:28:28**
